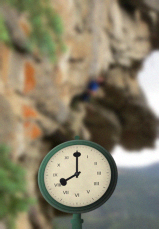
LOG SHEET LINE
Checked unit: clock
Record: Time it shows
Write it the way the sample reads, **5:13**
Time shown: **8:00**
